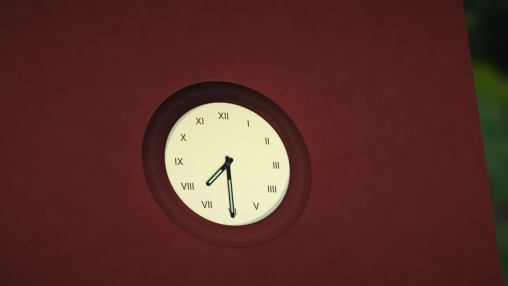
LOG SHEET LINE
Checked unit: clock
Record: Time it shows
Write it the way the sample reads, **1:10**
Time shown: **7:30**
